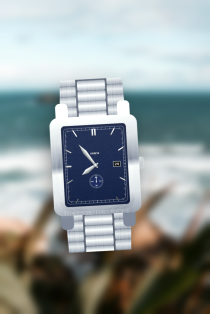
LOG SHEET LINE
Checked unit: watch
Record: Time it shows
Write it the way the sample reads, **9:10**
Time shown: **7:54**
